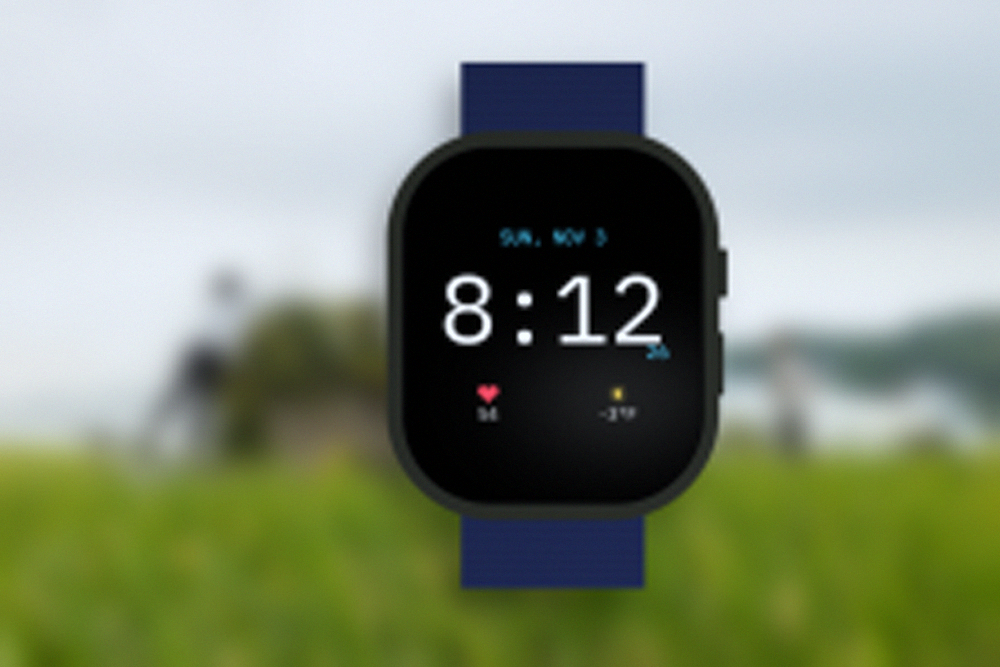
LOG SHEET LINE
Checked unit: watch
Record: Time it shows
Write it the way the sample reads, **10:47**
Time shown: **8:12**
